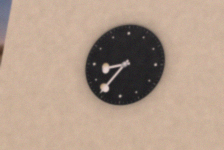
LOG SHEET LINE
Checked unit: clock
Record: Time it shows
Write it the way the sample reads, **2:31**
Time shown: **8:36**
